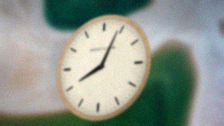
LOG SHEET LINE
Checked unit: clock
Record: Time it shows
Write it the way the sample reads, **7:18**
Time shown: **8:04**
